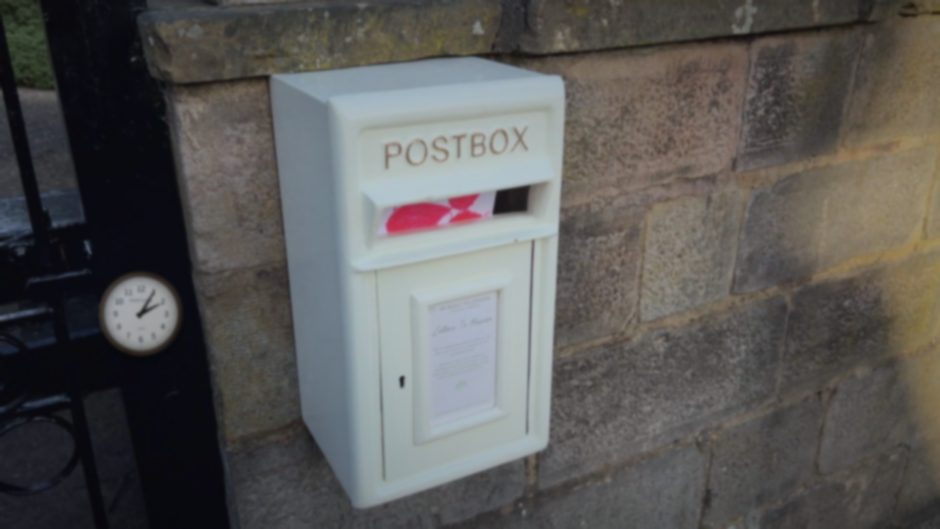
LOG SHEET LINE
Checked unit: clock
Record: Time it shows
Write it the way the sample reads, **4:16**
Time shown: **2:05**
